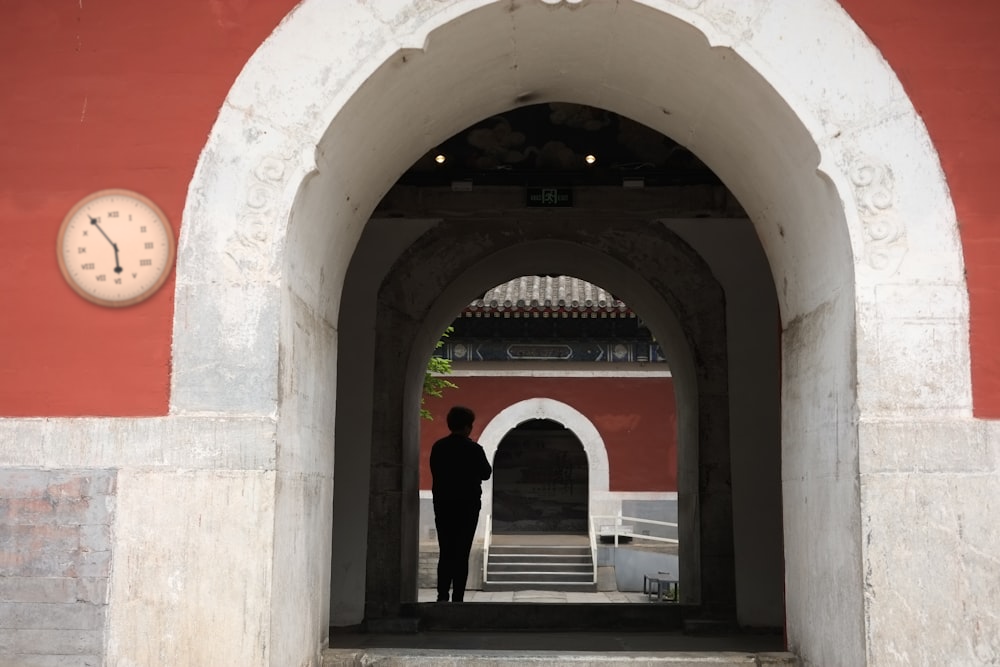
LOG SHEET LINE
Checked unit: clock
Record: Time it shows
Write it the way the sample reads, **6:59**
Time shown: **5:54**
